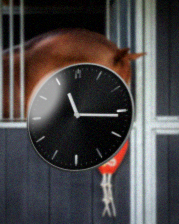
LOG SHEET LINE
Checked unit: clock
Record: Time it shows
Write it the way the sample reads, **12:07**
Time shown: **11:16**
